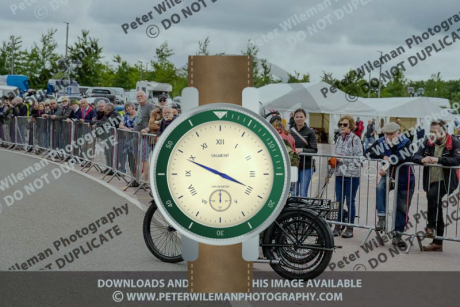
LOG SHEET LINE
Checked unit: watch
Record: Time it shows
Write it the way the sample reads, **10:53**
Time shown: **3:49**
